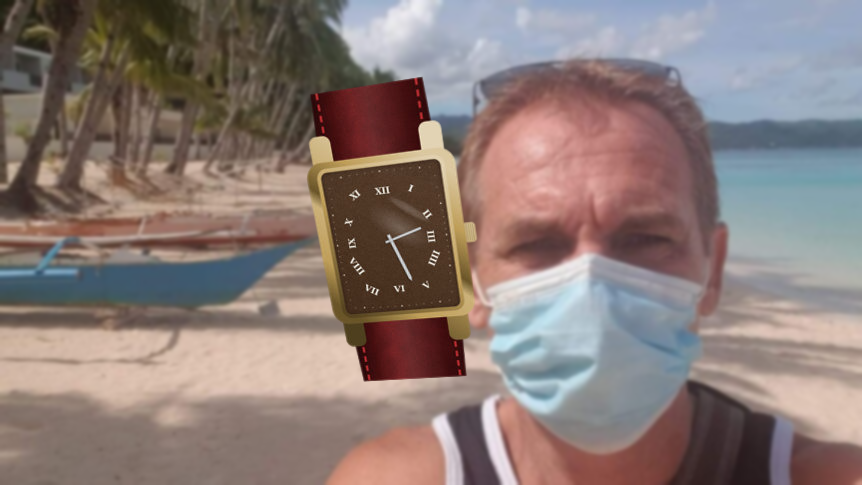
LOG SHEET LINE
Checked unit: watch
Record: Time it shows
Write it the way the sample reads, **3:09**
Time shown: **2:27**
